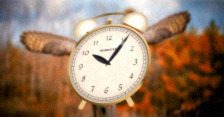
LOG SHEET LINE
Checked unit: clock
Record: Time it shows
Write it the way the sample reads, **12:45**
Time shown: **10:06**
